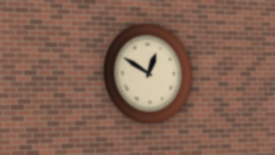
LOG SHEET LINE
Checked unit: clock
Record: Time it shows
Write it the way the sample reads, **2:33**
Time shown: **12:50**
